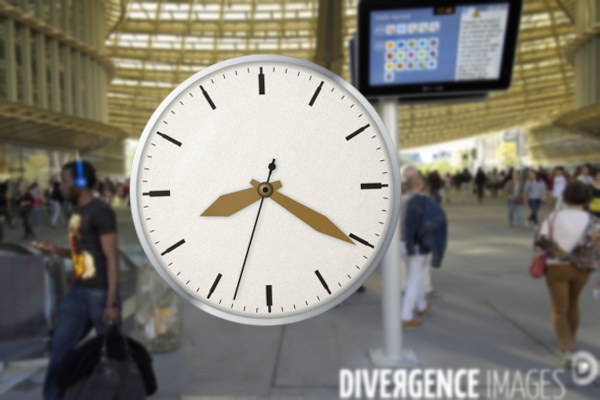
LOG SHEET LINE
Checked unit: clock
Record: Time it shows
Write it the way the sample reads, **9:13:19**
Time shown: **8:20:33**
